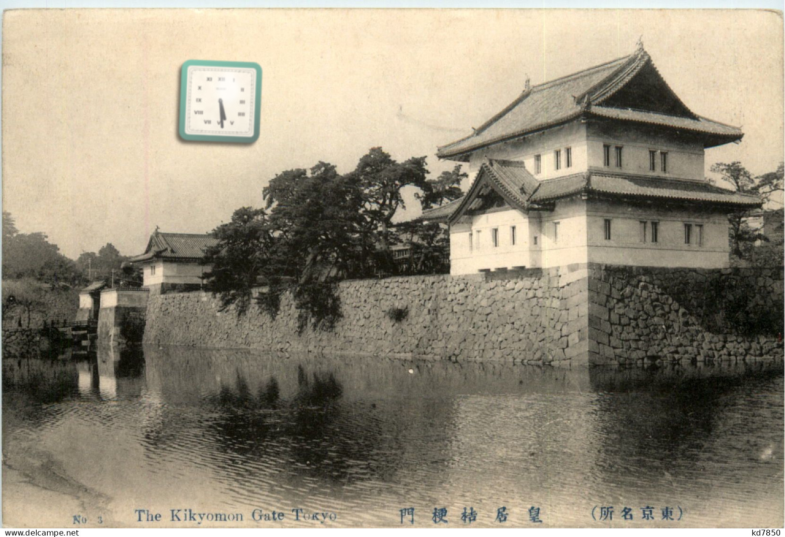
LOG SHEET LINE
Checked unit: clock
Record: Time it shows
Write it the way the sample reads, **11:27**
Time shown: **5:29**
